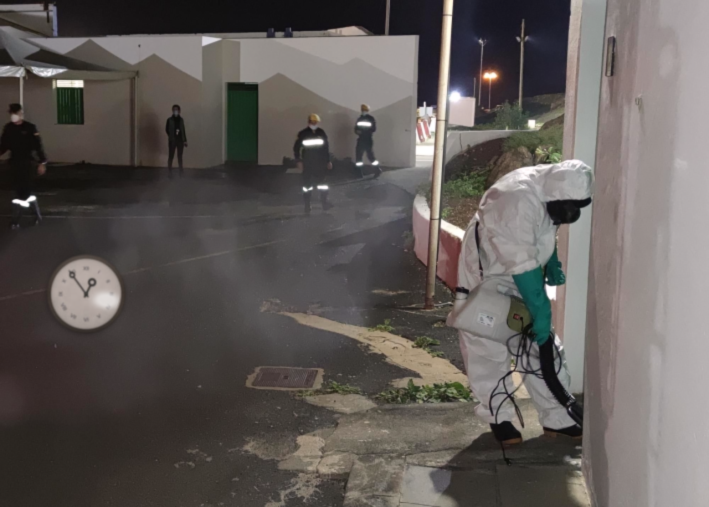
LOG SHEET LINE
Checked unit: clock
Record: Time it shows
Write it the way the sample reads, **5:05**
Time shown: **12:54**
